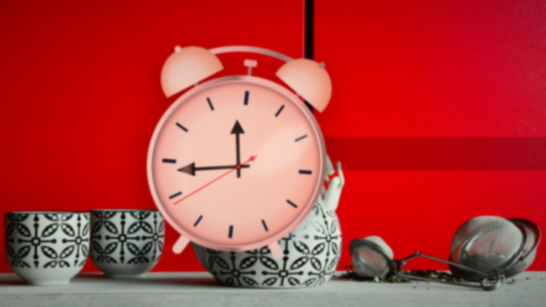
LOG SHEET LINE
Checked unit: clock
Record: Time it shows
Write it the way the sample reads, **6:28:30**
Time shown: **11:43:39**
